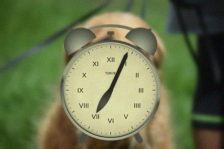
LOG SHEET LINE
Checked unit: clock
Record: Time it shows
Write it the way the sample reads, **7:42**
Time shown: **7:04**
